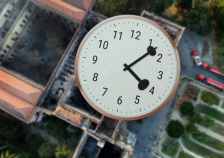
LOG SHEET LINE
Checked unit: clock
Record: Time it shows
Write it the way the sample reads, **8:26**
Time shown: **4:07**
